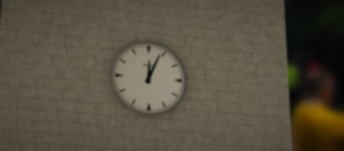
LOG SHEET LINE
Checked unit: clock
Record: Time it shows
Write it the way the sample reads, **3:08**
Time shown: **12:04**
